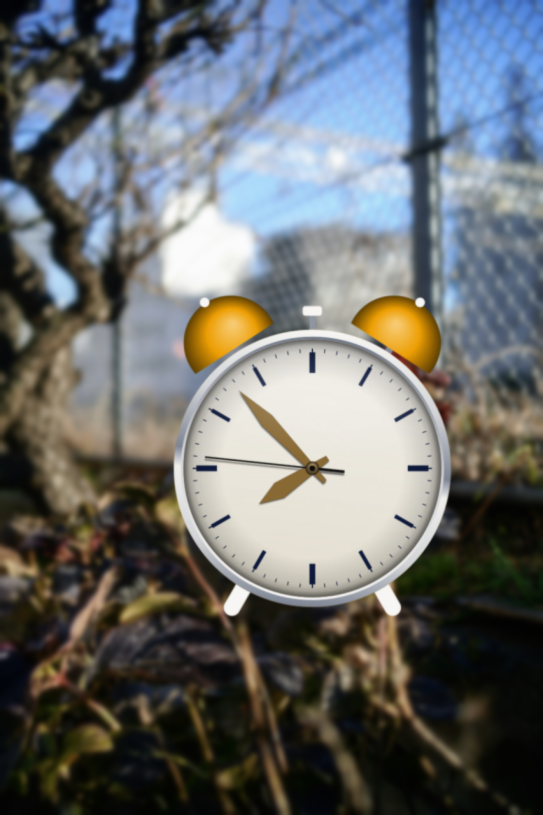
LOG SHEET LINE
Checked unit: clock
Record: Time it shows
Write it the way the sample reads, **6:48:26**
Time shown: **7:52:46**
